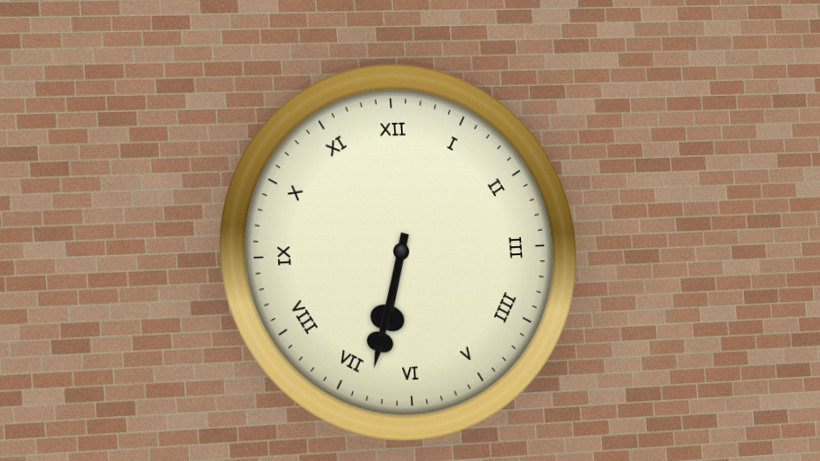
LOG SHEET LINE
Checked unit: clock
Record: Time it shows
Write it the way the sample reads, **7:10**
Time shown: **6:33**
